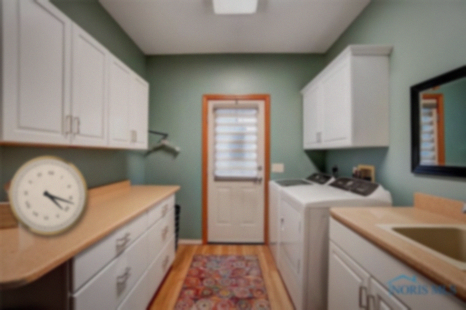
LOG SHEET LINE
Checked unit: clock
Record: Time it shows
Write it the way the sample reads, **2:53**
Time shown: **4:17**
